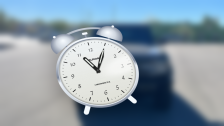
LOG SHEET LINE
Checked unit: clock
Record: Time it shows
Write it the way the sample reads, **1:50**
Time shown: **11:05**
